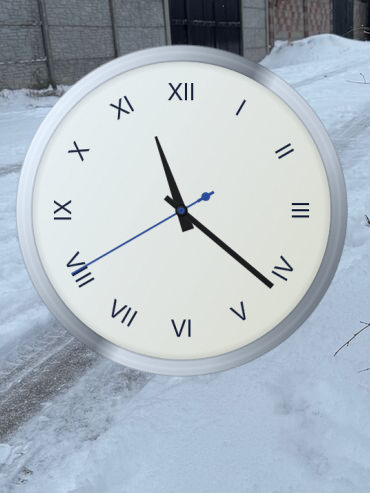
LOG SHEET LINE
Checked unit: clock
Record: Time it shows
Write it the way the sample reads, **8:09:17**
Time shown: **11:21:40**
